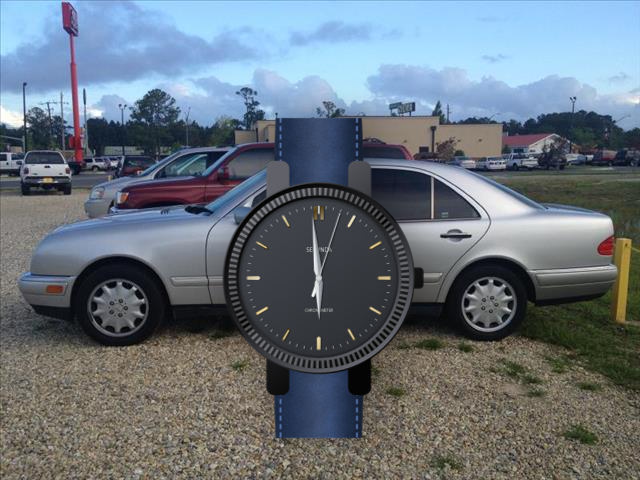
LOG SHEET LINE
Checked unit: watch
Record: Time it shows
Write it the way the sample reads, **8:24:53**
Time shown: **5:59:03**
